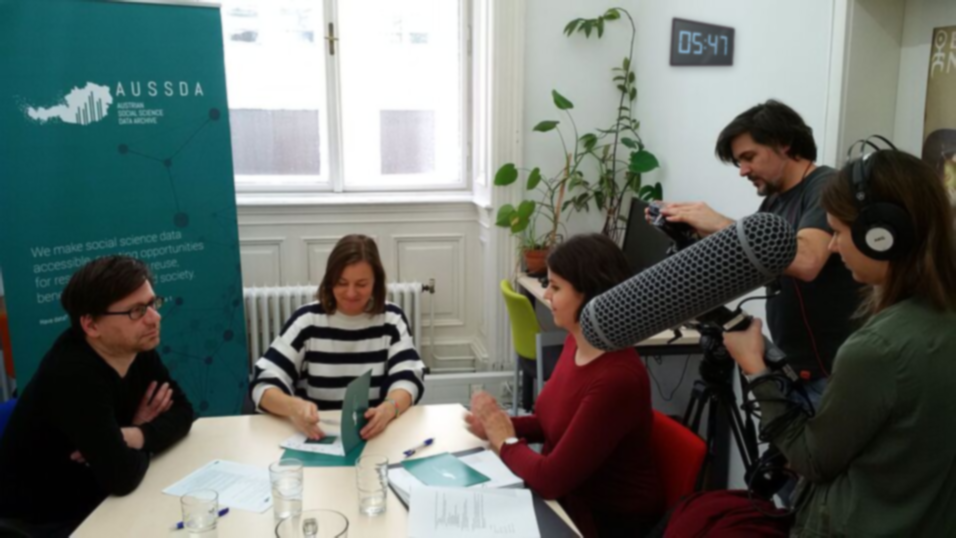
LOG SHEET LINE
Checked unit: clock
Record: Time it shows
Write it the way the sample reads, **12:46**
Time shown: **5:47**
